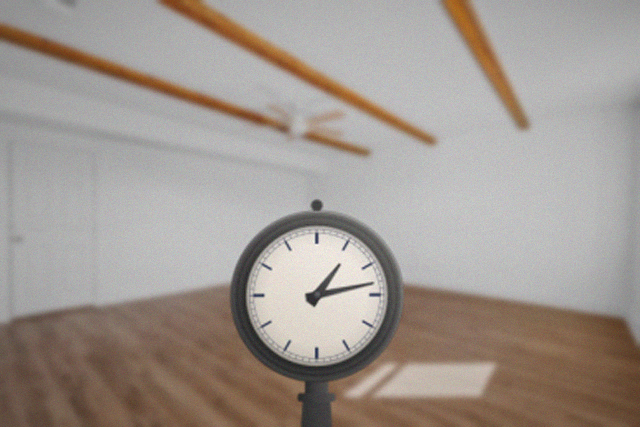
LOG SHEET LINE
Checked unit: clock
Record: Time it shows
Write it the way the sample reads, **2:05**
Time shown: **1:13**
